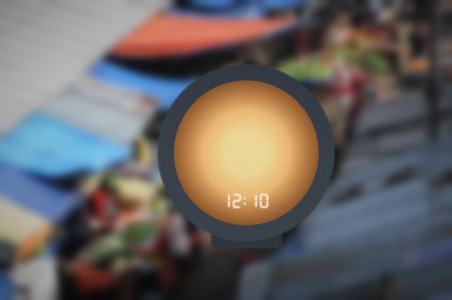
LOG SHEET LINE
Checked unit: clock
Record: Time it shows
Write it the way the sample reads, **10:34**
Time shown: **12:10**
